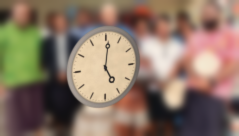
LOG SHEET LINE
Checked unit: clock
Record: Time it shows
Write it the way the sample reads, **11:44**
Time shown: **5:01**
